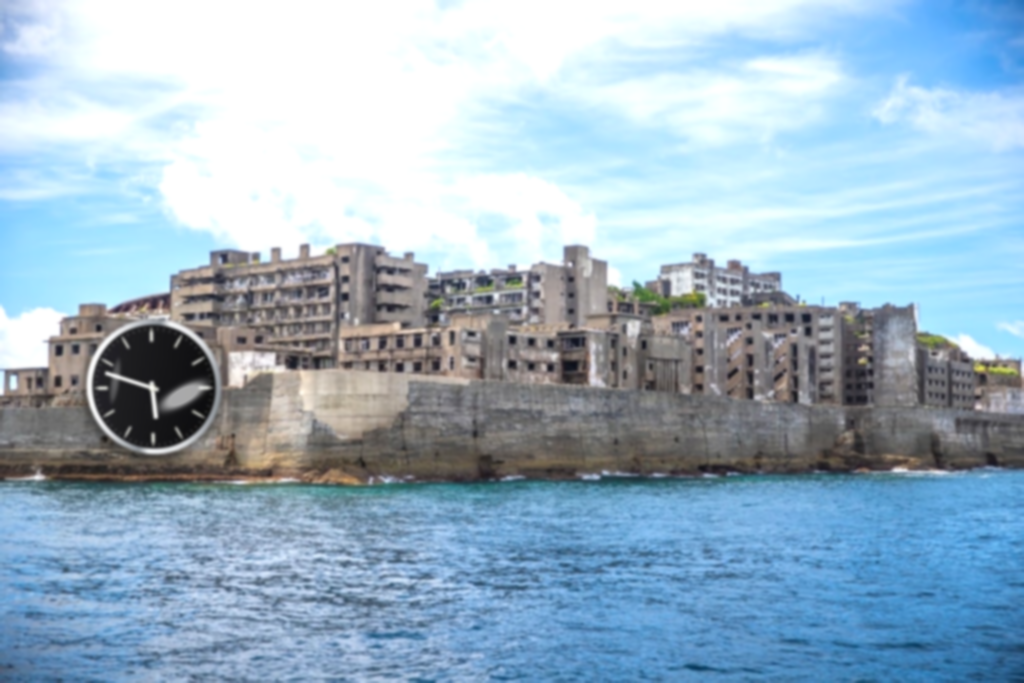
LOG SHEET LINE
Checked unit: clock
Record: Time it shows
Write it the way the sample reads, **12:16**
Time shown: **5:48**
